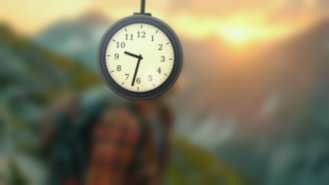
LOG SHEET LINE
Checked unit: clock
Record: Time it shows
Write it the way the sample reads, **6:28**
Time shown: **9:32**
